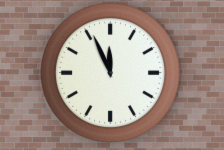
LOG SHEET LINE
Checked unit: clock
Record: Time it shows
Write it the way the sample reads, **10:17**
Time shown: **11:56**
